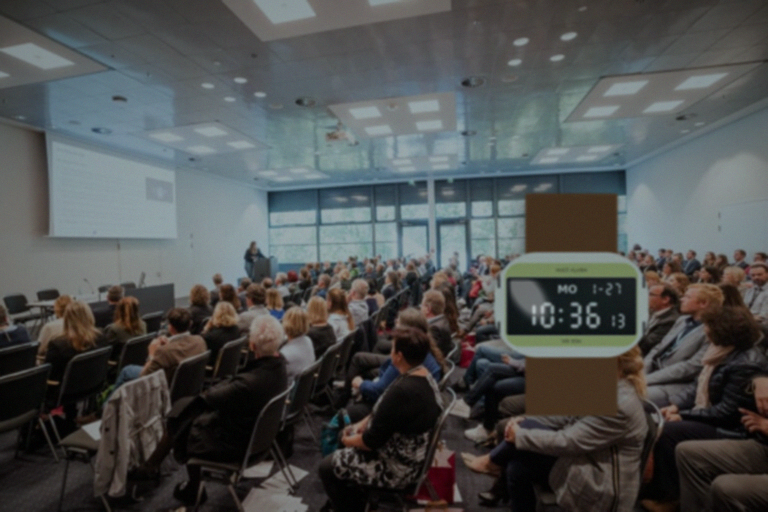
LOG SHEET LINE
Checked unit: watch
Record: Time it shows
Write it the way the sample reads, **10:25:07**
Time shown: **10:36:13**
